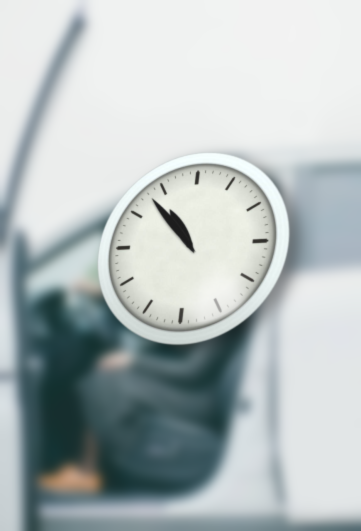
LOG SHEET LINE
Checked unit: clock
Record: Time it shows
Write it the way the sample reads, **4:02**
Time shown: **10:53**
